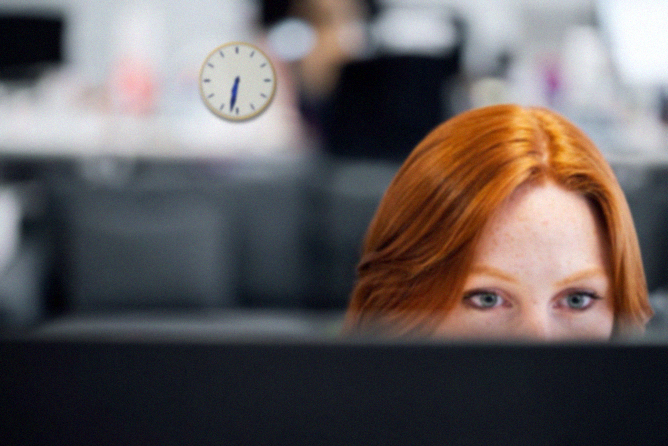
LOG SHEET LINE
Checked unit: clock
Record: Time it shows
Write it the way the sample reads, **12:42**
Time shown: **6:32**
